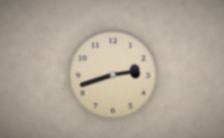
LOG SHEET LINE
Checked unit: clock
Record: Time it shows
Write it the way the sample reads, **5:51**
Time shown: **2:42**
